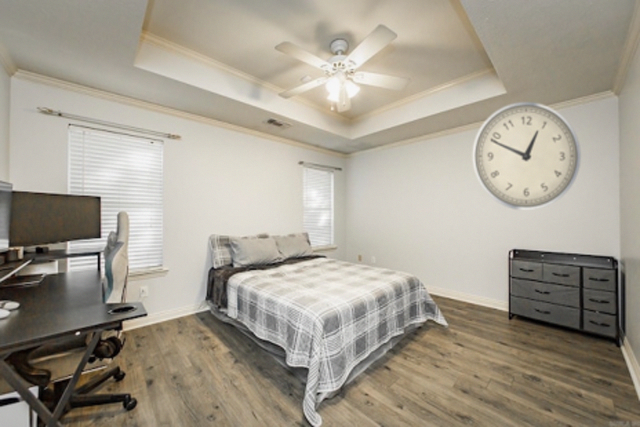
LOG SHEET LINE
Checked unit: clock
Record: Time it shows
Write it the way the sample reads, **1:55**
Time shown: **12:49**
